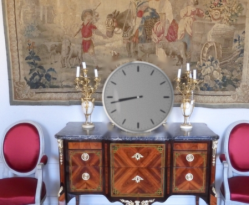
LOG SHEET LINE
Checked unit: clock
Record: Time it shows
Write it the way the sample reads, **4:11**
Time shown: **8:43**
